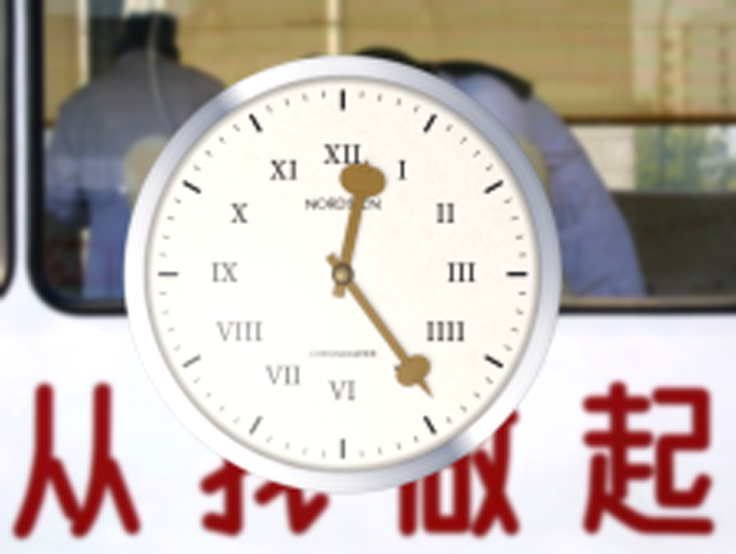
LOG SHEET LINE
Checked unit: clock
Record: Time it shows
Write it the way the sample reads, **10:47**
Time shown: **12:24**
